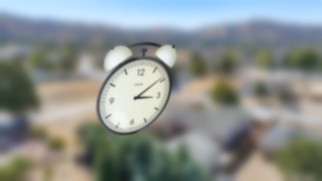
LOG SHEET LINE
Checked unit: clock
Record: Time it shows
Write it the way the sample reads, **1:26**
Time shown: **3:09**
